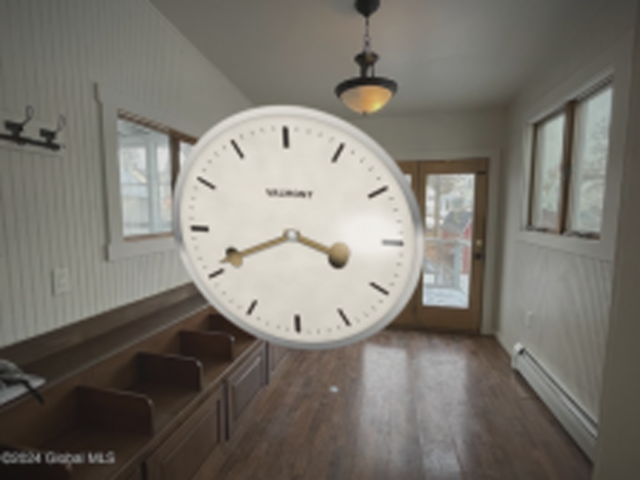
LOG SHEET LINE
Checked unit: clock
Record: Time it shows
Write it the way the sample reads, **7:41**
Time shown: **3:41**
